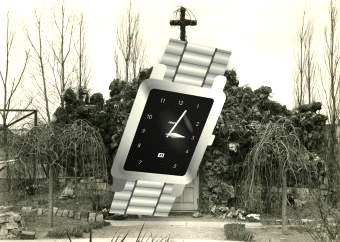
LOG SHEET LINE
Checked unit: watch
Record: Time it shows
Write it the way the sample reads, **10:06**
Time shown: **3:03**
